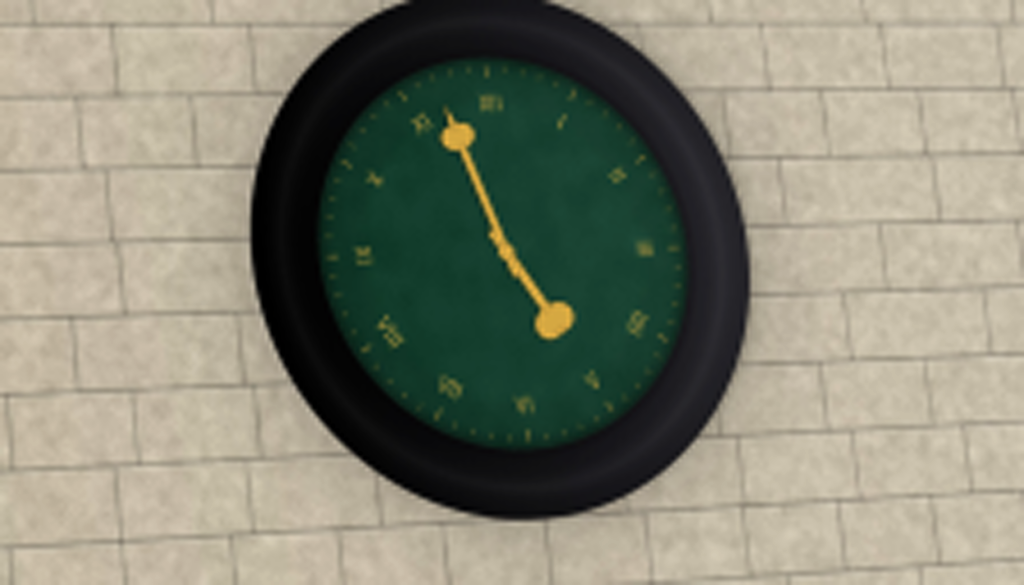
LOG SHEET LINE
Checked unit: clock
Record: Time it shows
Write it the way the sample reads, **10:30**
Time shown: **4:57**
